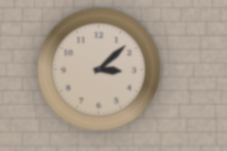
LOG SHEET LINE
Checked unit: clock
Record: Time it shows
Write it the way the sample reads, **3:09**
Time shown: **3:08**
